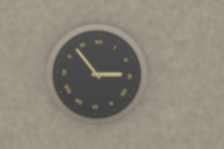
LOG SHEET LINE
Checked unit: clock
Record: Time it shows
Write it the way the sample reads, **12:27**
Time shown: **2:53**
